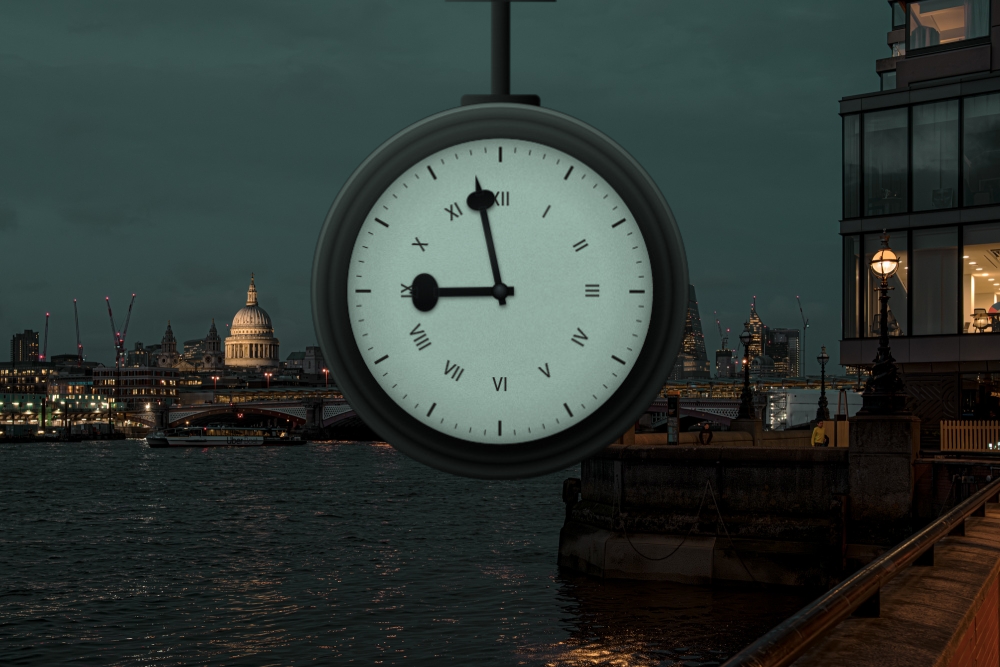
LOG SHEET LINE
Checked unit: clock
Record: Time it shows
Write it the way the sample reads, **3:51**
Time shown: **8:58**
